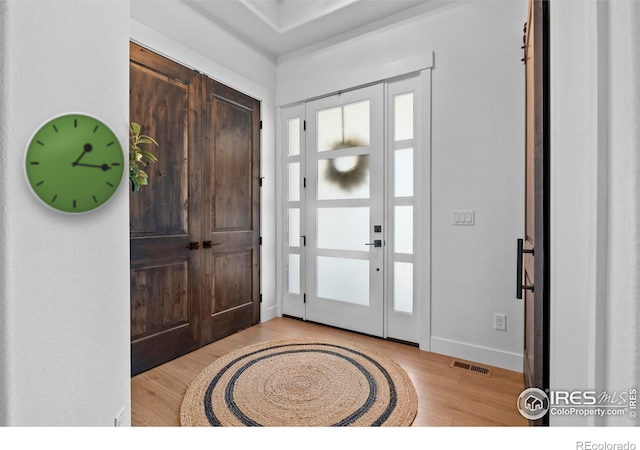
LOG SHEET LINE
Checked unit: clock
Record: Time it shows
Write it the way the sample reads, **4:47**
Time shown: **1:16**
